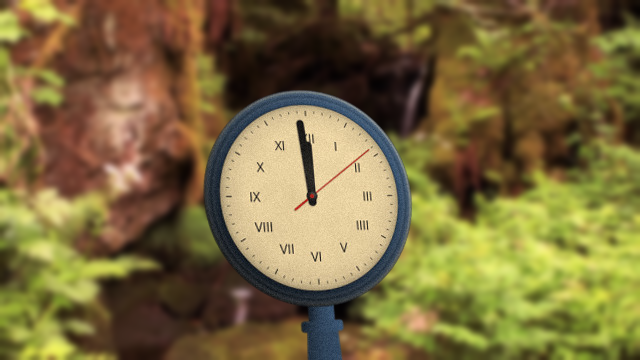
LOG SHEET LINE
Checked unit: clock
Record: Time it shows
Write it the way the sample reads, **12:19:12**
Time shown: **11:59:09**
